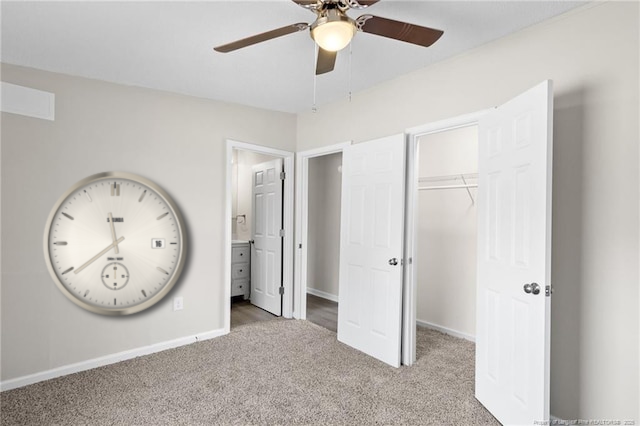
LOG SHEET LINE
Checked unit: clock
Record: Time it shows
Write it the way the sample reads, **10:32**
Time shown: **11:39**
